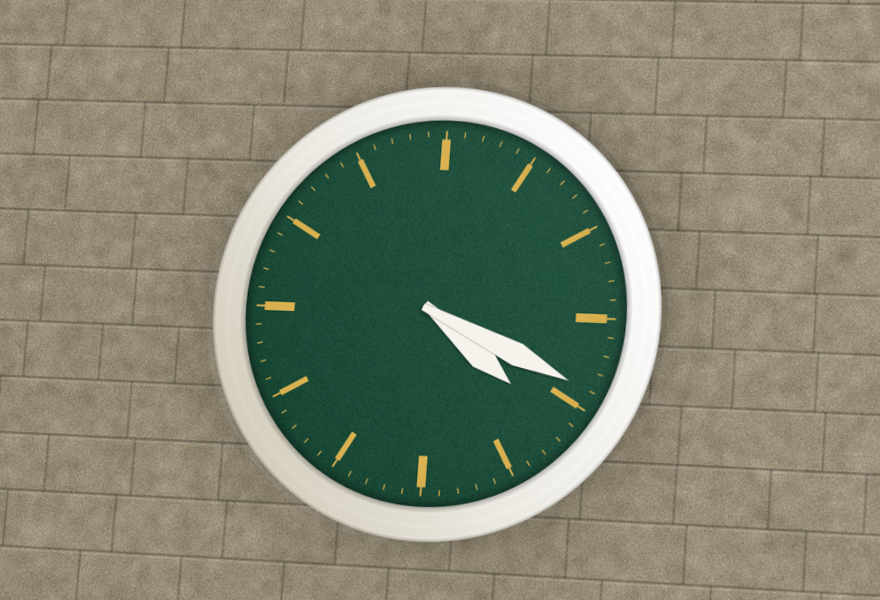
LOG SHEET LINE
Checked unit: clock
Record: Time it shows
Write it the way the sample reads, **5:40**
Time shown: **4:19**
